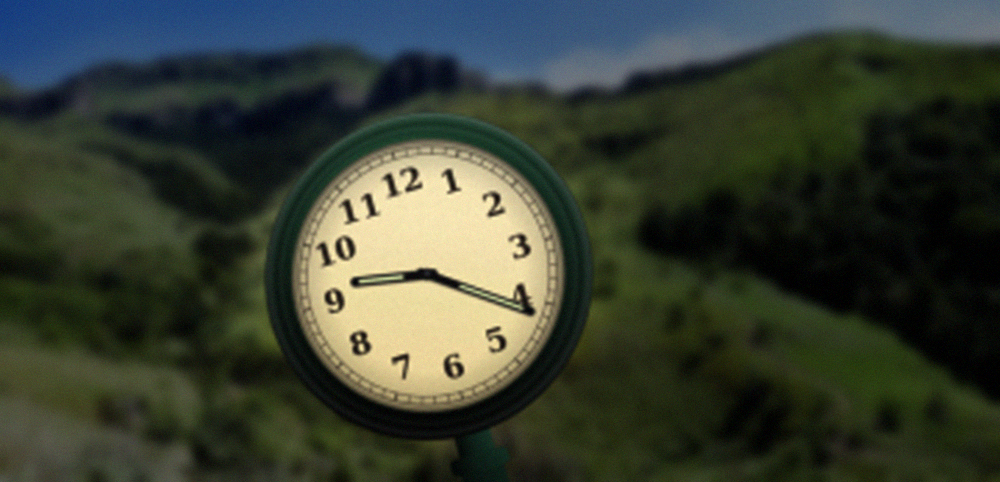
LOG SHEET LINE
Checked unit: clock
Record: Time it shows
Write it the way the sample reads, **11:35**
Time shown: **9:21**
